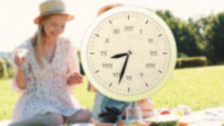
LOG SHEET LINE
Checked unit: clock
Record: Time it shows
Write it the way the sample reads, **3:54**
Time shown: **8:33**
